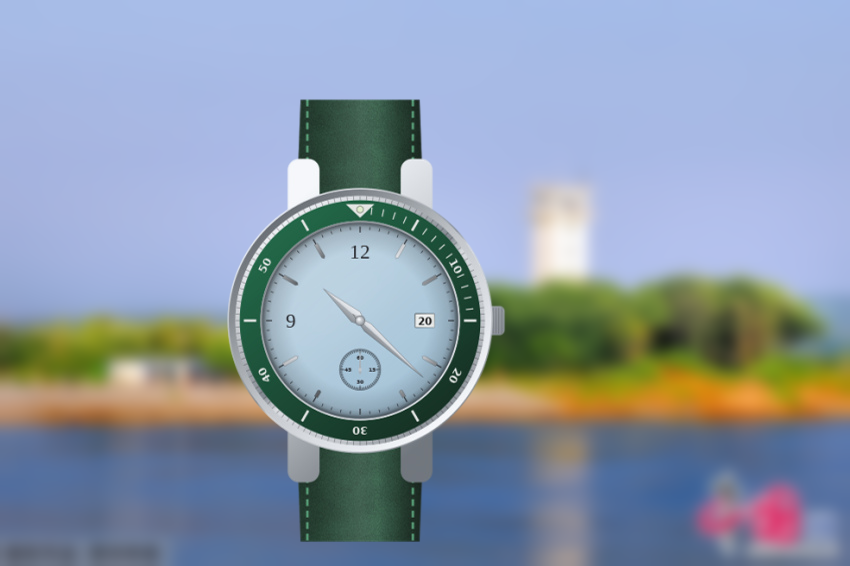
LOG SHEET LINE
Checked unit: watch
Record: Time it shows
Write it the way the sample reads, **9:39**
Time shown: **10:22**
